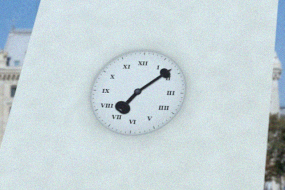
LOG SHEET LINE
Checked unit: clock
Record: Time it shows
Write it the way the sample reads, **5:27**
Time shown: **7:08**
